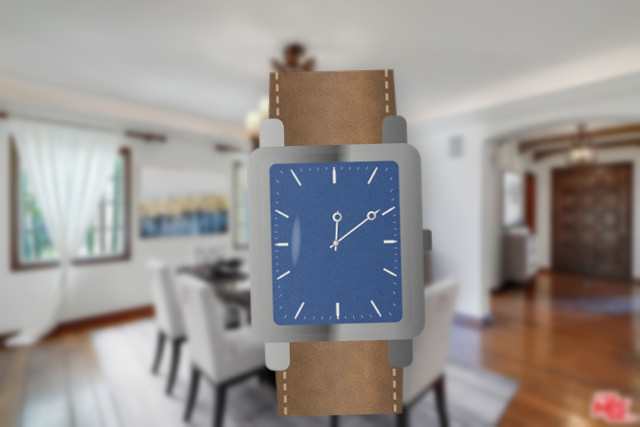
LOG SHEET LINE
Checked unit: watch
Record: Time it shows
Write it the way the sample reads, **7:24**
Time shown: **12:09**
